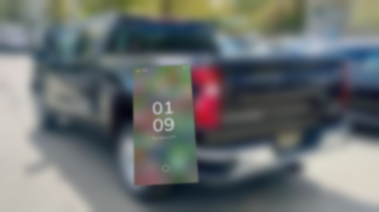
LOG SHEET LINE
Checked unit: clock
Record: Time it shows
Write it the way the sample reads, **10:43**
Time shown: **1:09**
